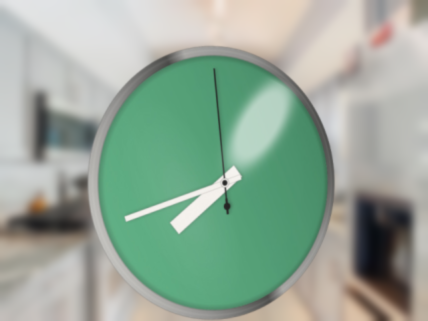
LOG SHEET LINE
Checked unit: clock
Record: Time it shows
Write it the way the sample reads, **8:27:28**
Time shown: **7:41:59**
